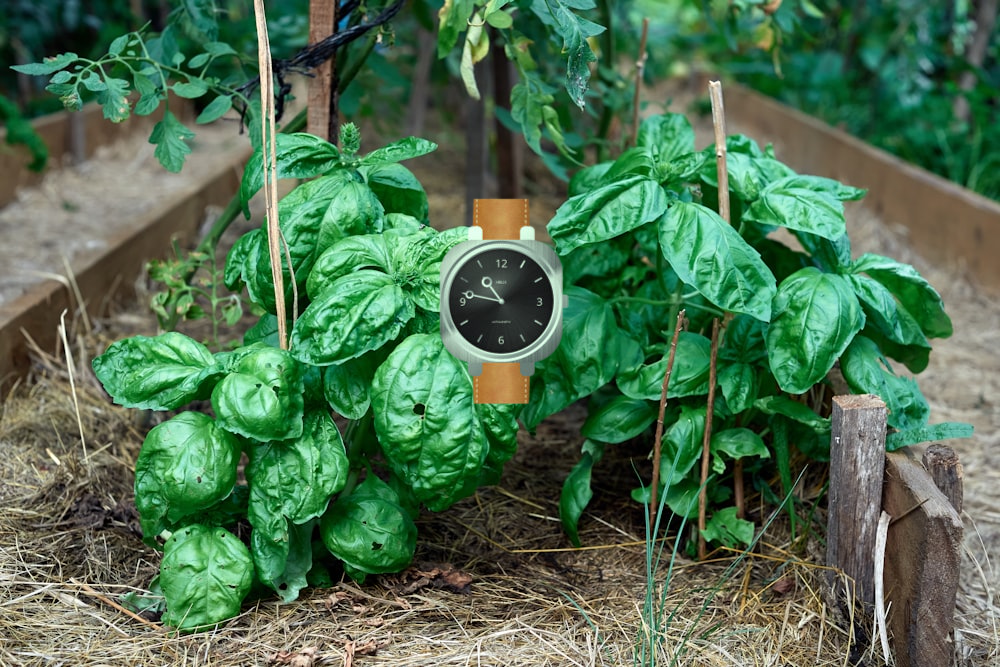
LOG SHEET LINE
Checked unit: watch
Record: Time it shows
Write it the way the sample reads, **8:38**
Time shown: **10:47**
